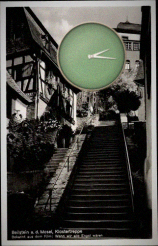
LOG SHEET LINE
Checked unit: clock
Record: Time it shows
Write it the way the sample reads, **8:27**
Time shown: **2:16**
